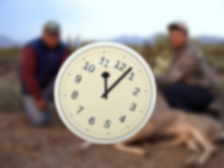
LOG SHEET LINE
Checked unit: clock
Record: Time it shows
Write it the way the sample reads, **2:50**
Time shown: **11:03**
